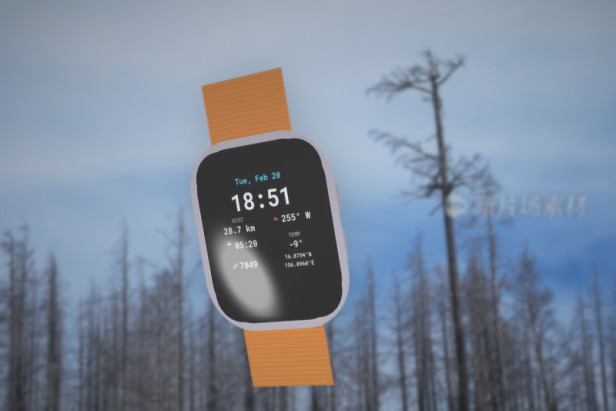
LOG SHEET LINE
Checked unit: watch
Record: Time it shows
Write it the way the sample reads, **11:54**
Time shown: **18:51**
